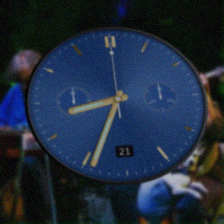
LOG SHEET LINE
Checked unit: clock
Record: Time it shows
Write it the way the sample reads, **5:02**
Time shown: **8:34**
